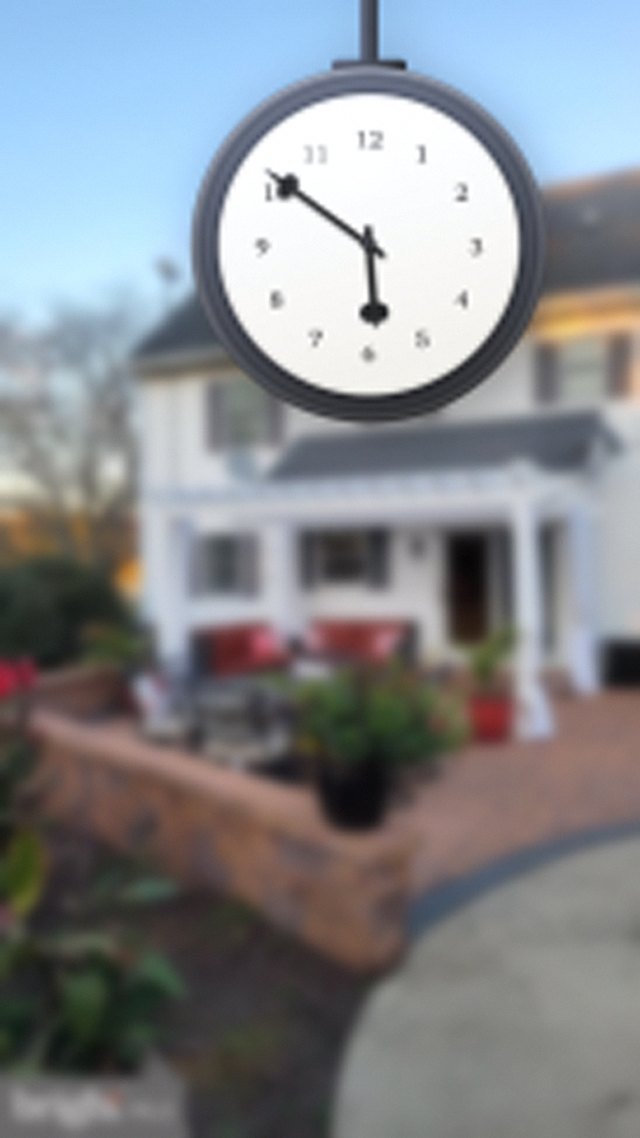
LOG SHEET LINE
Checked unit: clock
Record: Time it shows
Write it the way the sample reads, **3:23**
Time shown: **5:51**
